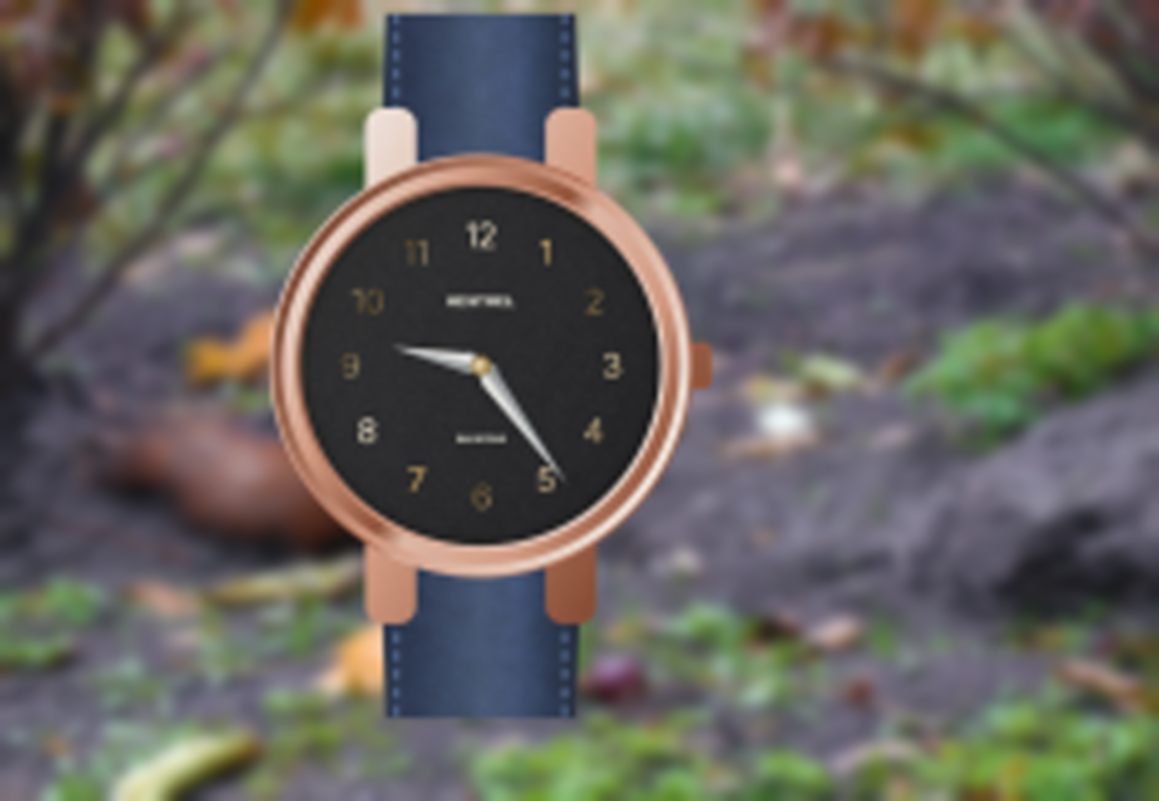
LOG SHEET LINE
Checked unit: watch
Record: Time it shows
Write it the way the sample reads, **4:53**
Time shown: **9:24**
